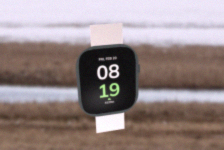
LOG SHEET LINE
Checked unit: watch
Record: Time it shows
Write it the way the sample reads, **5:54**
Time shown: **8:19**
